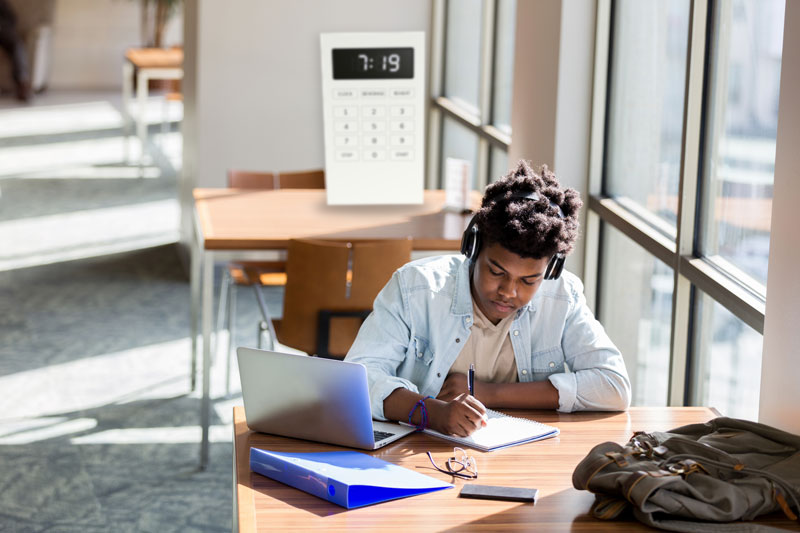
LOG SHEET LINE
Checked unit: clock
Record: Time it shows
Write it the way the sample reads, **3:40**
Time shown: **7:19**
